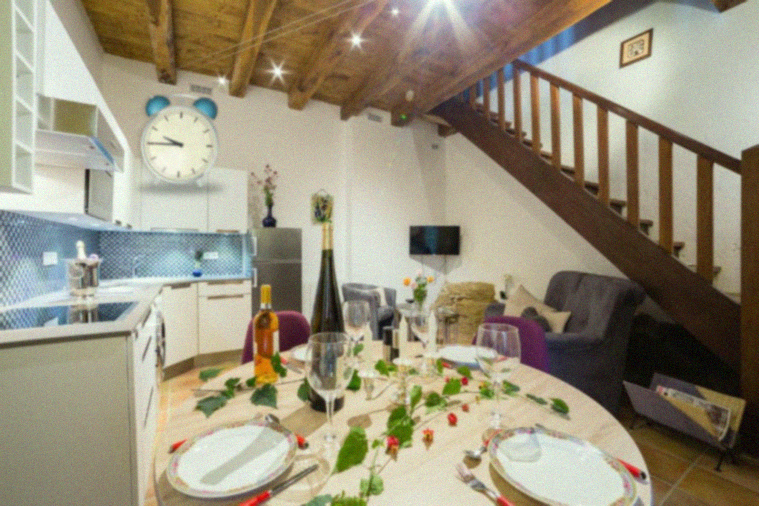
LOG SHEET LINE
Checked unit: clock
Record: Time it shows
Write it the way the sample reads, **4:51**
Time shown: **9:45**
